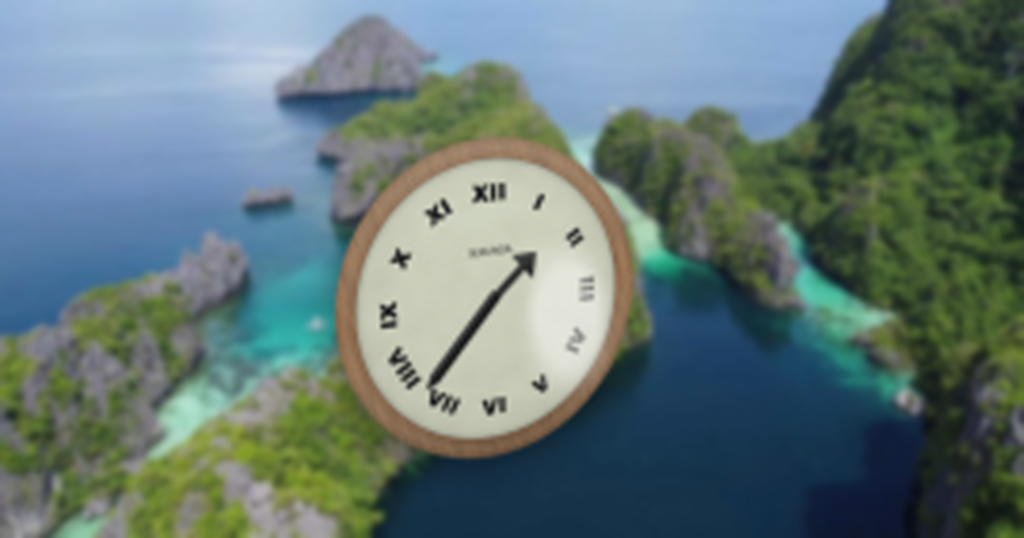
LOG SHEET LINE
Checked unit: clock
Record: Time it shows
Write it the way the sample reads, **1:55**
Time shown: **1:37**
